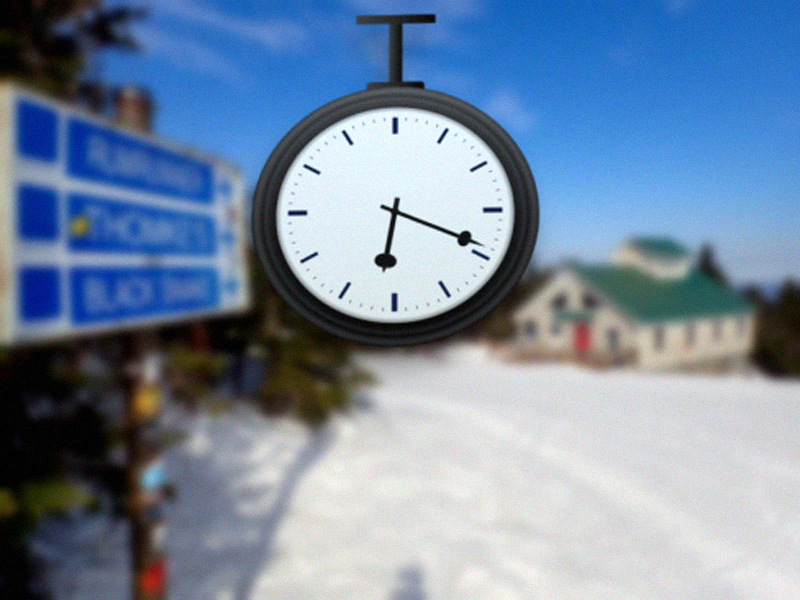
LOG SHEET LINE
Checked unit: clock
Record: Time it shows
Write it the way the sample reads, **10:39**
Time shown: **6:19**
